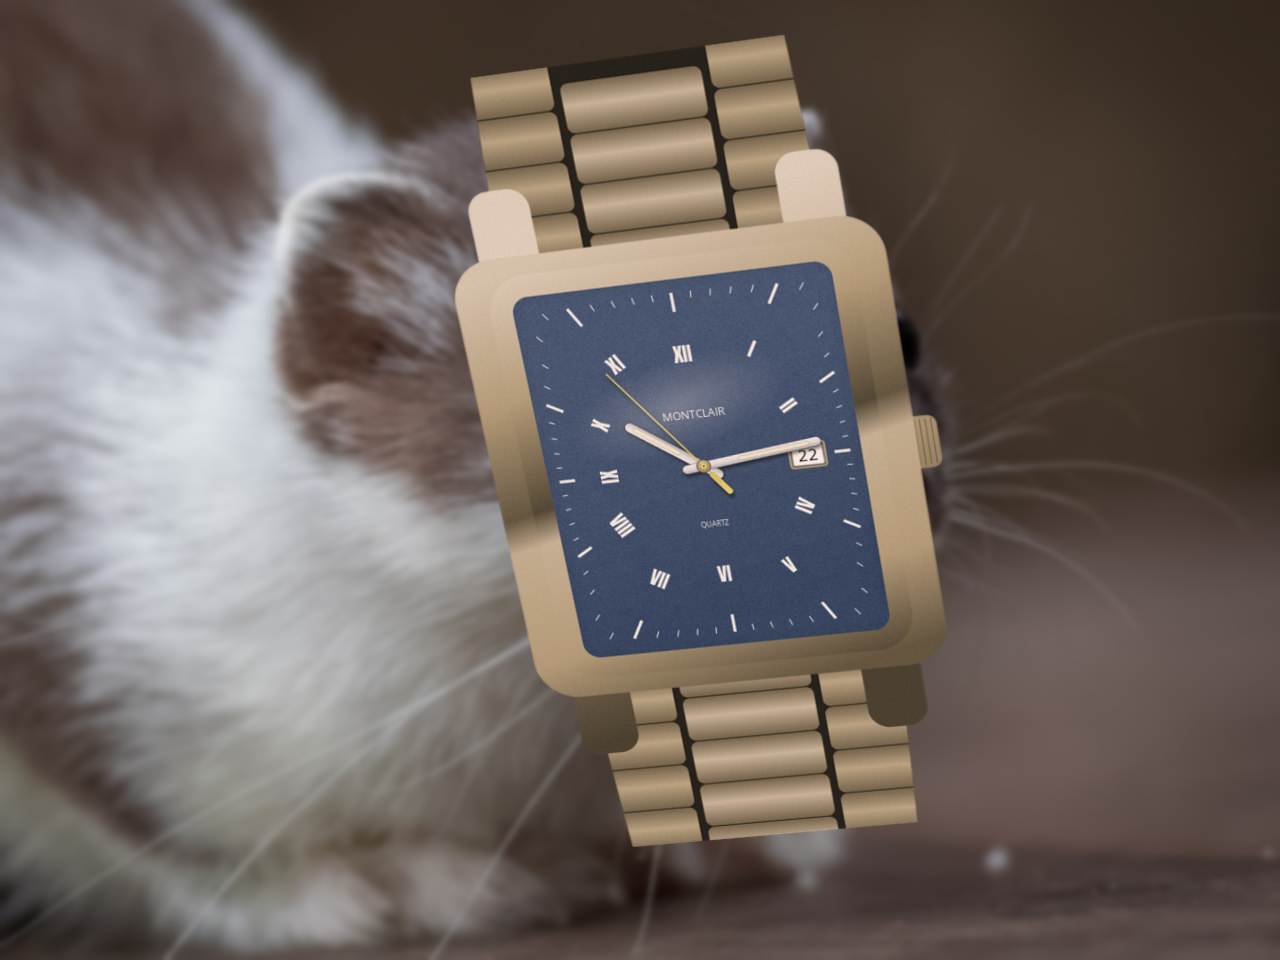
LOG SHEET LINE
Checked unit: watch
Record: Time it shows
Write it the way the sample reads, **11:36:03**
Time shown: **10:13:54**
